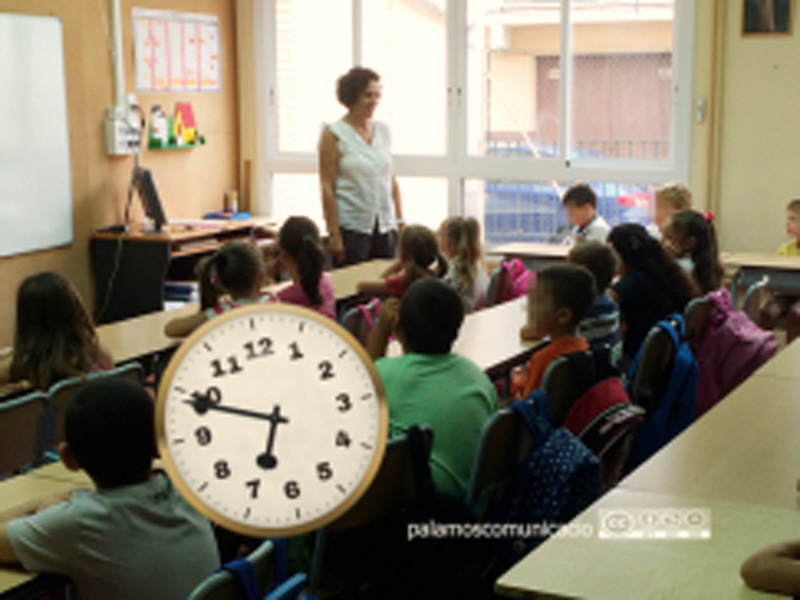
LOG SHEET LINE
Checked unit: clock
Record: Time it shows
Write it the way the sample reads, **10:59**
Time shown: **6:49**
